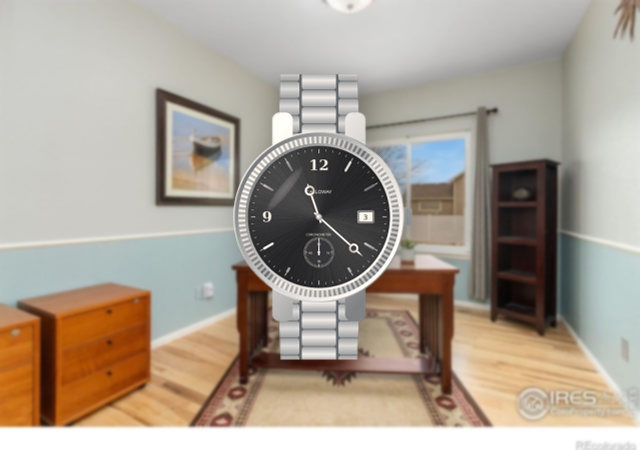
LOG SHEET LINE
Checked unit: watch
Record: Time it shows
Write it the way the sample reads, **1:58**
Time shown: **11:22**
